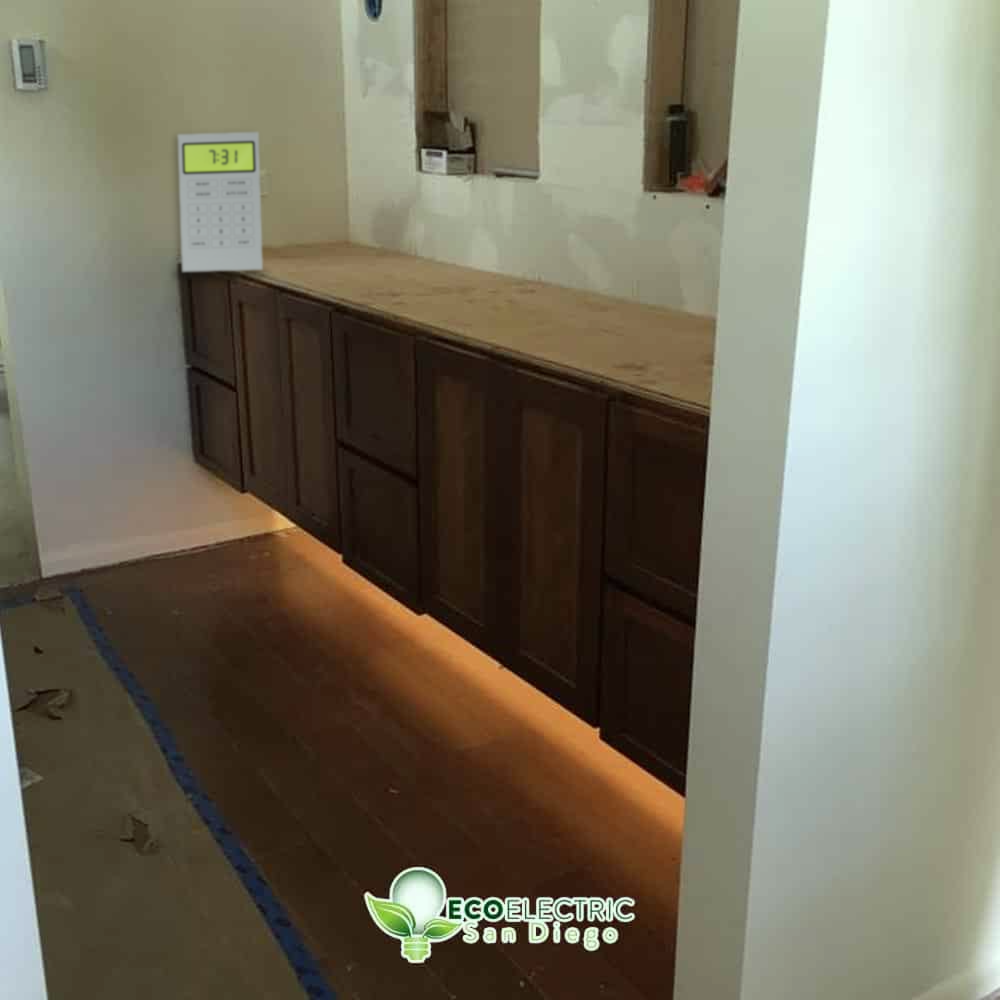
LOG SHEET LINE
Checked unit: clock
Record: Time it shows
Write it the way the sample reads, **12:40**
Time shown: **7:31**
